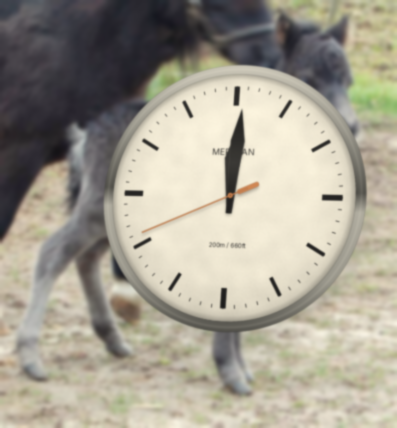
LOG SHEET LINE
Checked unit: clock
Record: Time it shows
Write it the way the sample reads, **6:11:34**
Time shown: **12:00:41**
